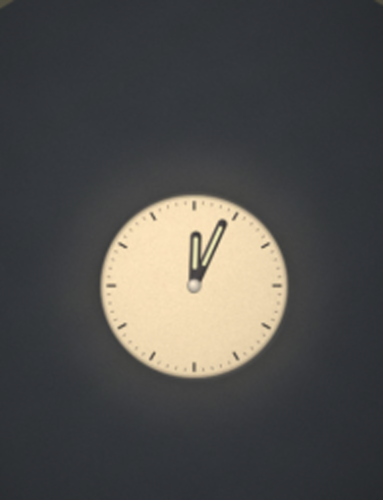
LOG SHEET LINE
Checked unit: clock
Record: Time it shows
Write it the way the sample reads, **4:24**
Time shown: **12:04**
